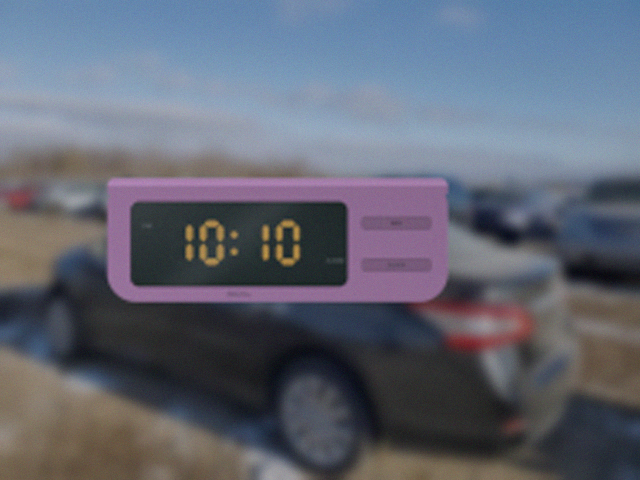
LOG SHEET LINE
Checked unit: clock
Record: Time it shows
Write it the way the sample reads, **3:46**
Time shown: **10:10**
